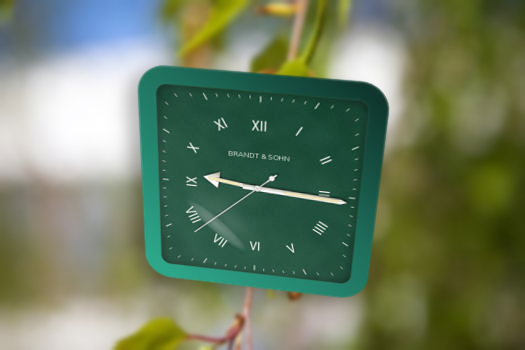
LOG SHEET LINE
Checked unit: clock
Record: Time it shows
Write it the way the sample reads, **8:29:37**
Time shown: **9:15:38**
